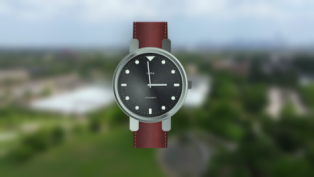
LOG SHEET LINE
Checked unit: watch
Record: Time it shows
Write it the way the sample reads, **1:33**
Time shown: **2:59**
